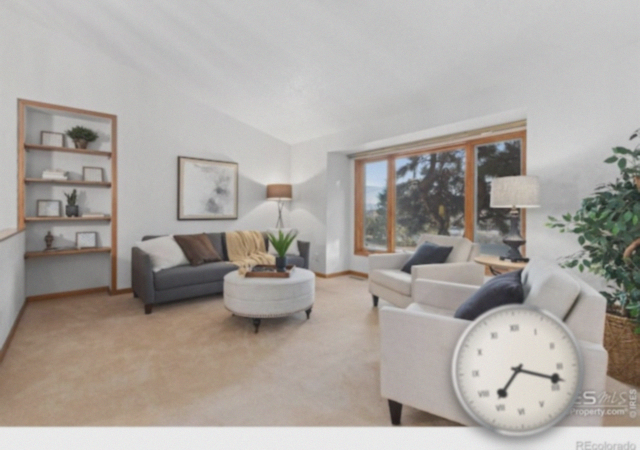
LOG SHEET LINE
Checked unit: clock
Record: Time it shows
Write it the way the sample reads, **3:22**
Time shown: **7:18**
